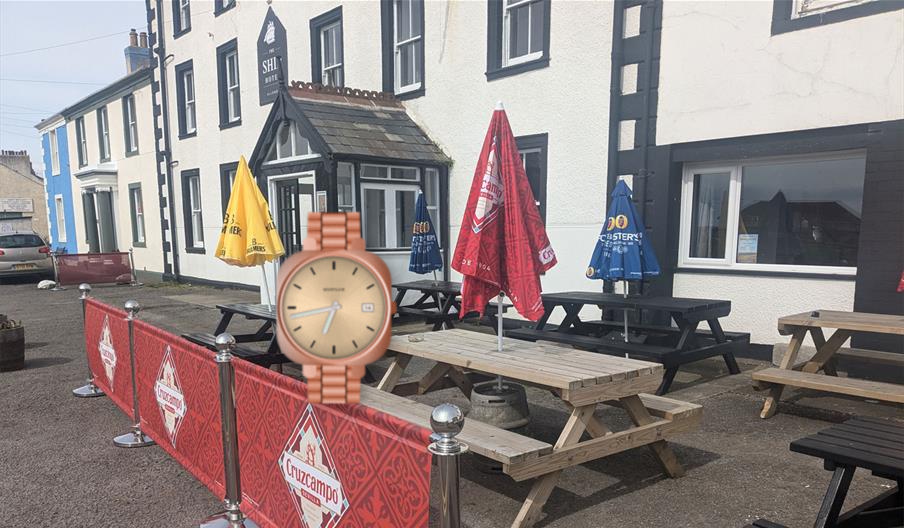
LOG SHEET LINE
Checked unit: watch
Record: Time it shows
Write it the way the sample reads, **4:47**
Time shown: **6:43**
